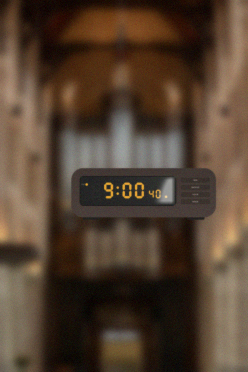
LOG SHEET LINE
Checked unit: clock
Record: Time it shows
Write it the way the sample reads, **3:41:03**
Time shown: **9:00:40**
